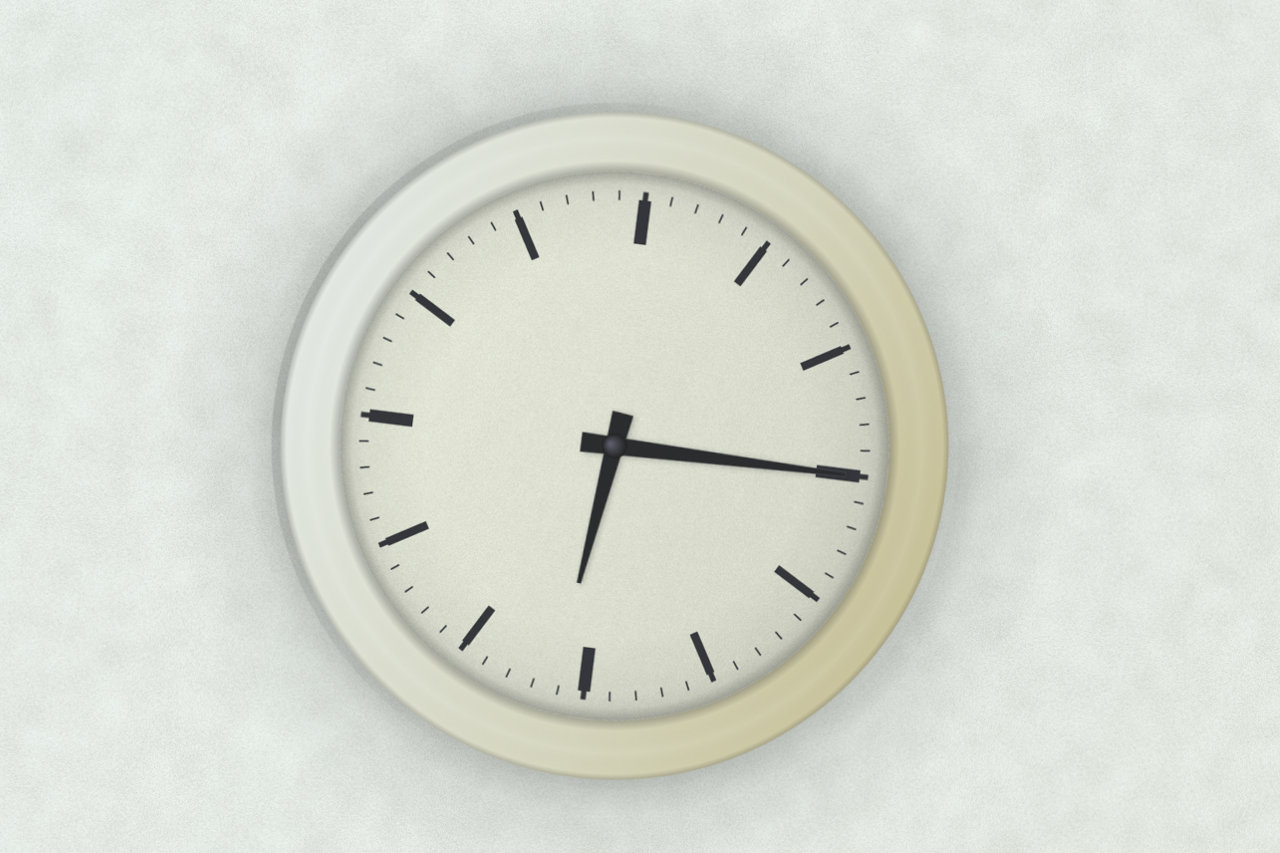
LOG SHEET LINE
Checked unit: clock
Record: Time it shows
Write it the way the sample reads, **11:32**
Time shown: **6:15**
